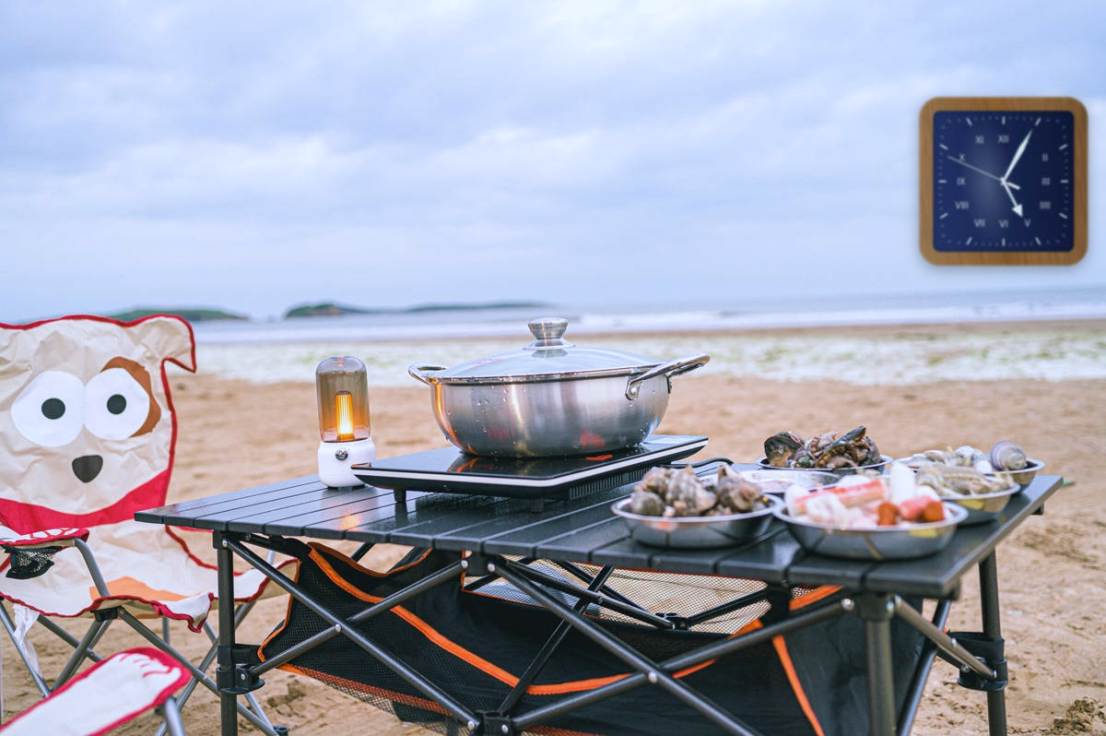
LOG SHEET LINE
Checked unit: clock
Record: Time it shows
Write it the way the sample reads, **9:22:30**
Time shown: **5:04:49**
